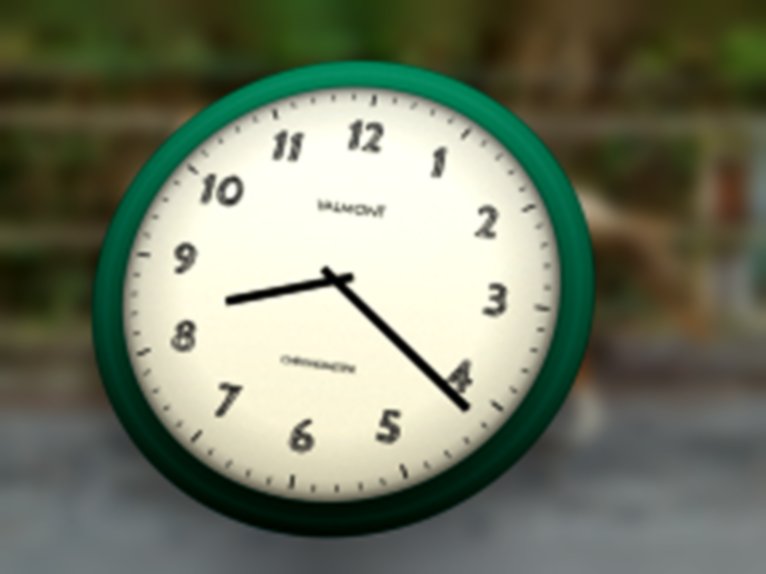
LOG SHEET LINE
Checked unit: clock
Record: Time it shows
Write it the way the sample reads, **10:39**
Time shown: **8:21**
